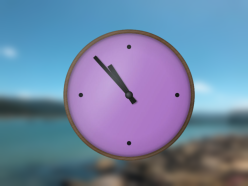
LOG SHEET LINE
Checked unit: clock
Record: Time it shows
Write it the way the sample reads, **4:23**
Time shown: **10:53**
